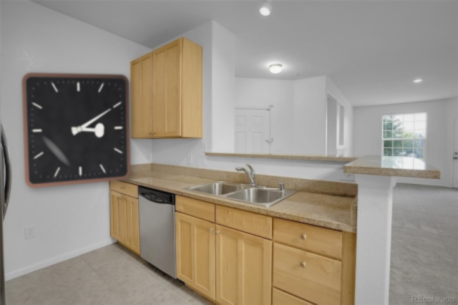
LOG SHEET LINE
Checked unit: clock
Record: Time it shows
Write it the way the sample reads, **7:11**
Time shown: **3:10**
